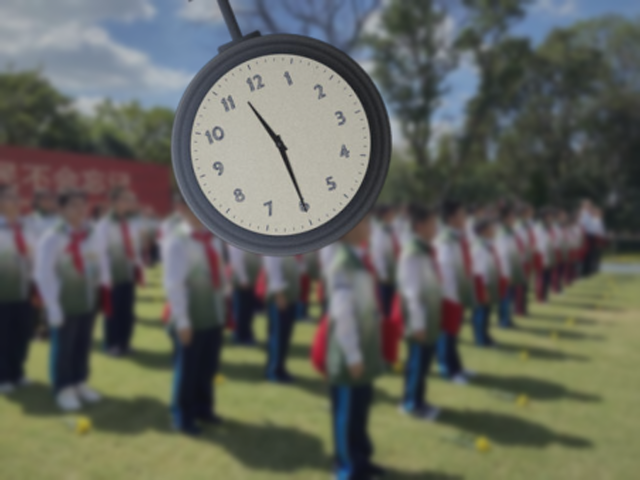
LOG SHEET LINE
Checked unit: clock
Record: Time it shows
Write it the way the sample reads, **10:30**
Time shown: **11:30**
